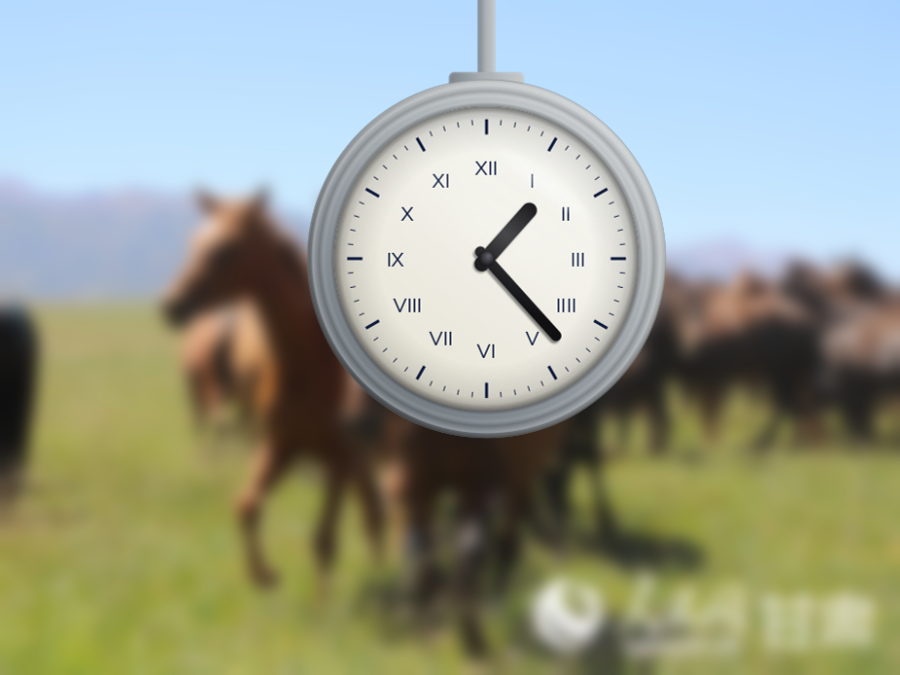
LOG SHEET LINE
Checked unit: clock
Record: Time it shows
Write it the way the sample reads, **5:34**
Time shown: **1:23**
